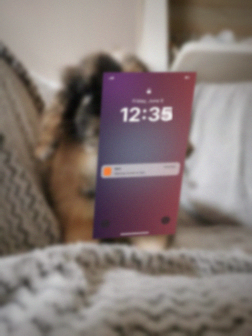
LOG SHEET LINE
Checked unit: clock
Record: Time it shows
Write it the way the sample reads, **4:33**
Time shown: **12:35**
